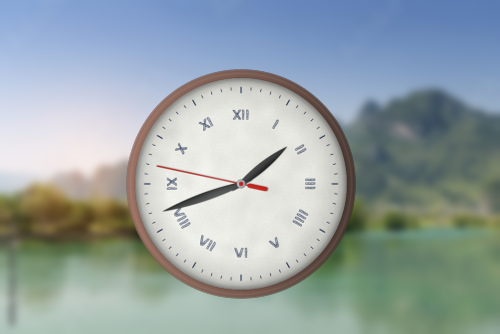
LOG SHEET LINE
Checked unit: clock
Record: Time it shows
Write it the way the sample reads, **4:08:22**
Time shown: **1:41:47**
